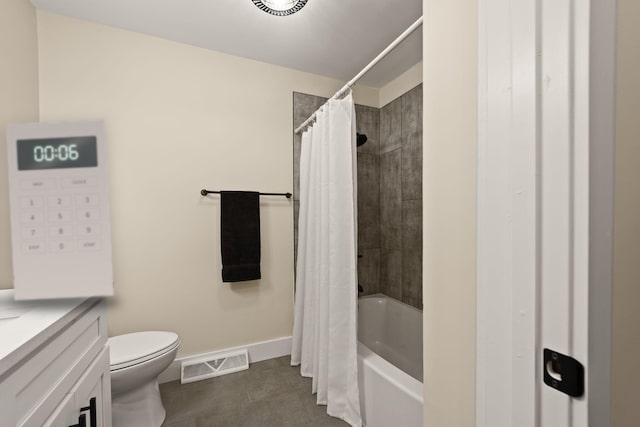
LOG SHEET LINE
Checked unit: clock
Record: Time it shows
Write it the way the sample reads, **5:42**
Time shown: **0:06**
